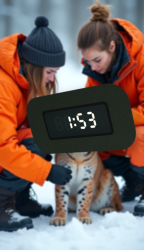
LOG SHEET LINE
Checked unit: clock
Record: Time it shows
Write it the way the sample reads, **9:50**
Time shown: **1:53**
